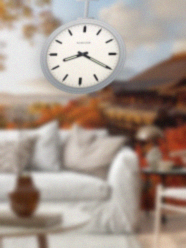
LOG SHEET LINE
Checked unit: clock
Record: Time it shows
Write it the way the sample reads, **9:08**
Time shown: **8:20**
